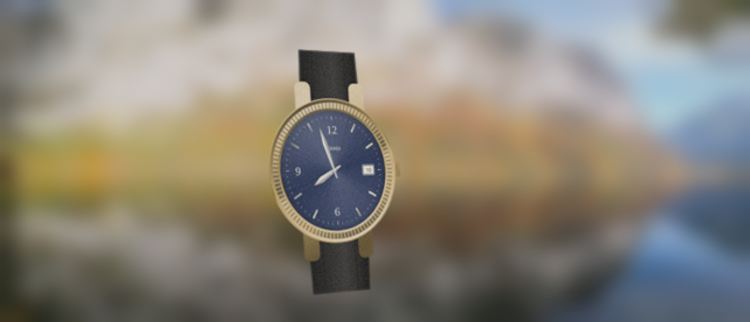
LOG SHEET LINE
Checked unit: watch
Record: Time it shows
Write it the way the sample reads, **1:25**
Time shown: **7:57**
